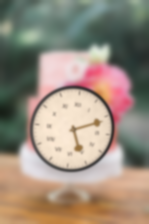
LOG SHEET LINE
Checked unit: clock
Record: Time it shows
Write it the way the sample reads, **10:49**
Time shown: **5:11**
